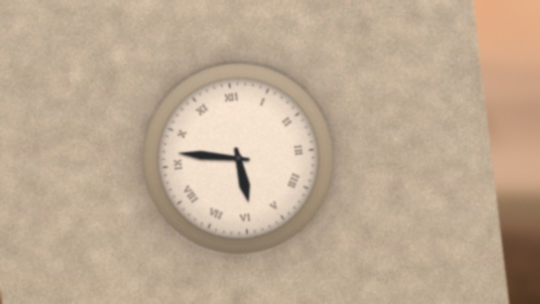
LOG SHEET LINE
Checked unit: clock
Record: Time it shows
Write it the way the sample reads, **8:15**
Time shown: **5:47**
